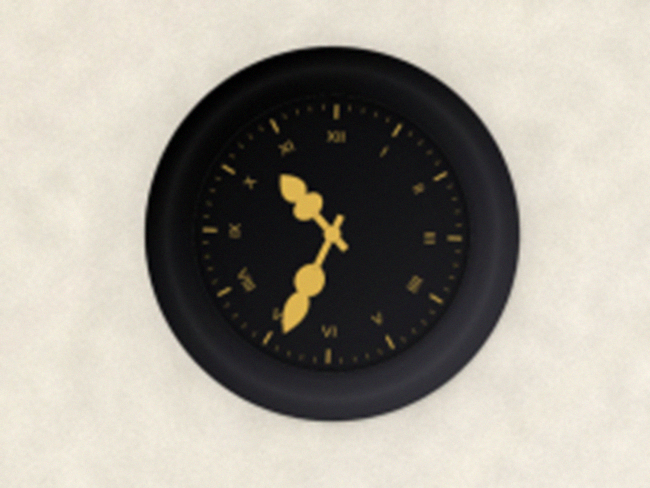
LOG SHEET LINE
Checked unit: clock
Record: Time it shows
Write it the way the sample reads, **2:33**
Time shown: **10:34**
